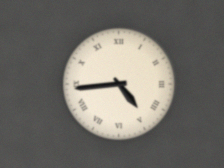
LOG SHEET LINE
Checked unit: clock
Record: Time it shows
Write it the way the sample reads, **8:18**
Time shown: **4:44**
